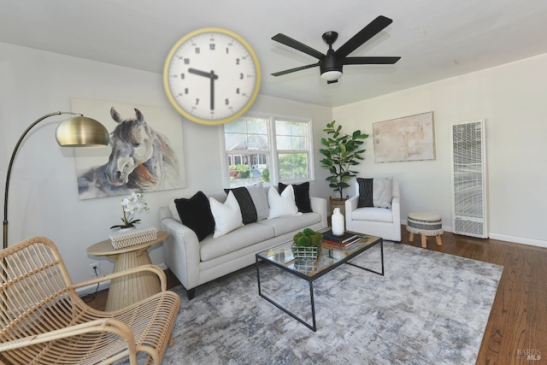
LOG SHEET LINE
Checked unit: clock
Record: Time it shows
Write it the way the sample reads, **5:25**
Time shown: **9:30**
